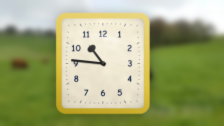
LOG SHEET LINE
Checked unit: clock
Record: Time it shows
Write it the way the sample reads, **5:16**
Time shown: **10:46**
